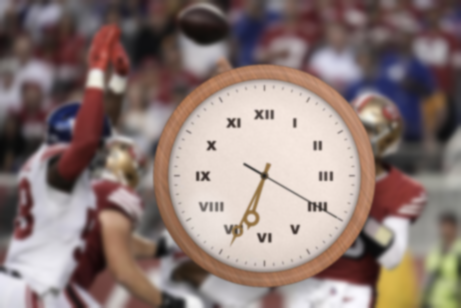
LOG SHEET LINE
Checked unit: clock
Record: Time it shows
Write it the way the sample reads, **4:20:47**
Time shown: **6:34:20**
